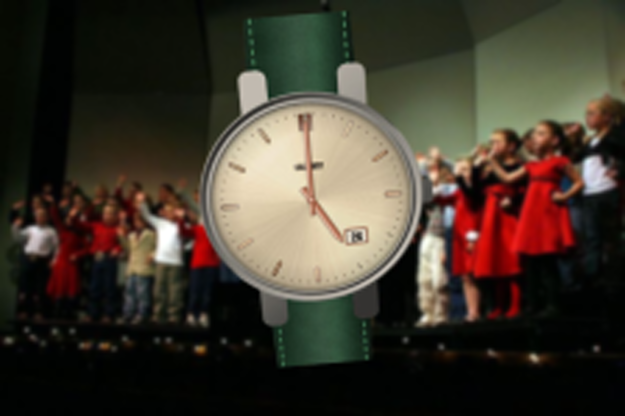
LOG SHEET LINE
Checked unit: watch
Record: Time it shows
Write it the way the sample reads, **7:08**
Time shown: **5:00**
